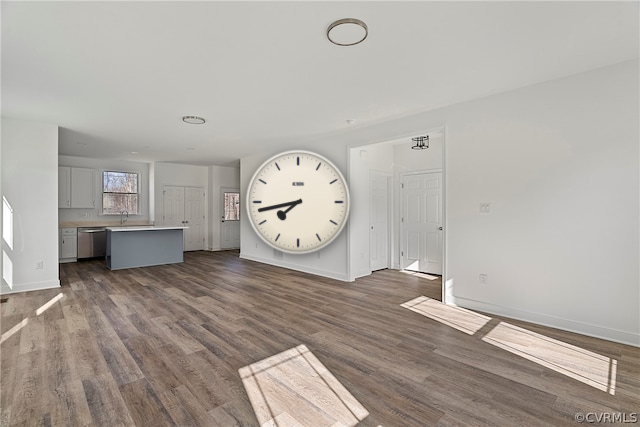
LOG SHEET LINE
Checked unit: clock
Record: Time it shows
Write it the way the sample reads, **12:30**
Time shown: **7:43**
